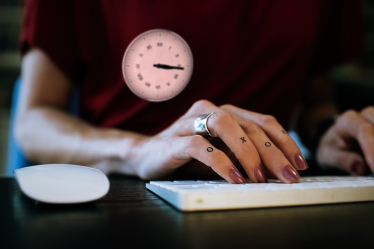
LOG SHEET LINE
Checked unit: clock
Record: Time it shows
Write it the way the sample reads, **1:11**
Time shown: **3:16**
